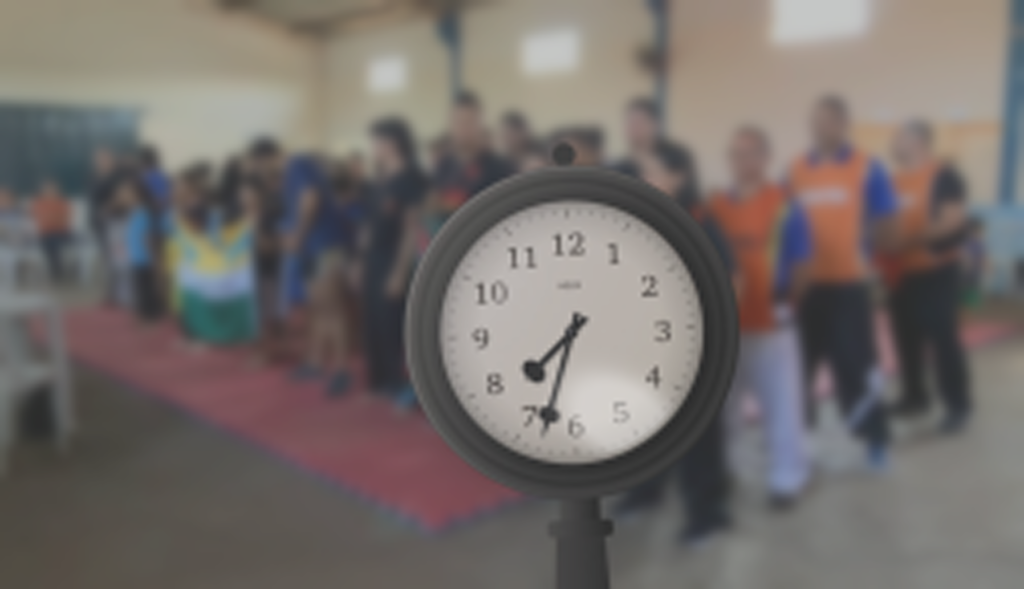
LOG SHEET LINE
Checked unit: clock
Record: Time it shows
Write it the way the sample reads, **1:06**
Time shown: **7:33**
